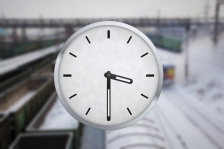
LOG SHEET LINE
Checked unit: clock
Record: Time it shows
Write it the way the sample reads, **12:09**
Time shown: **3:30**
